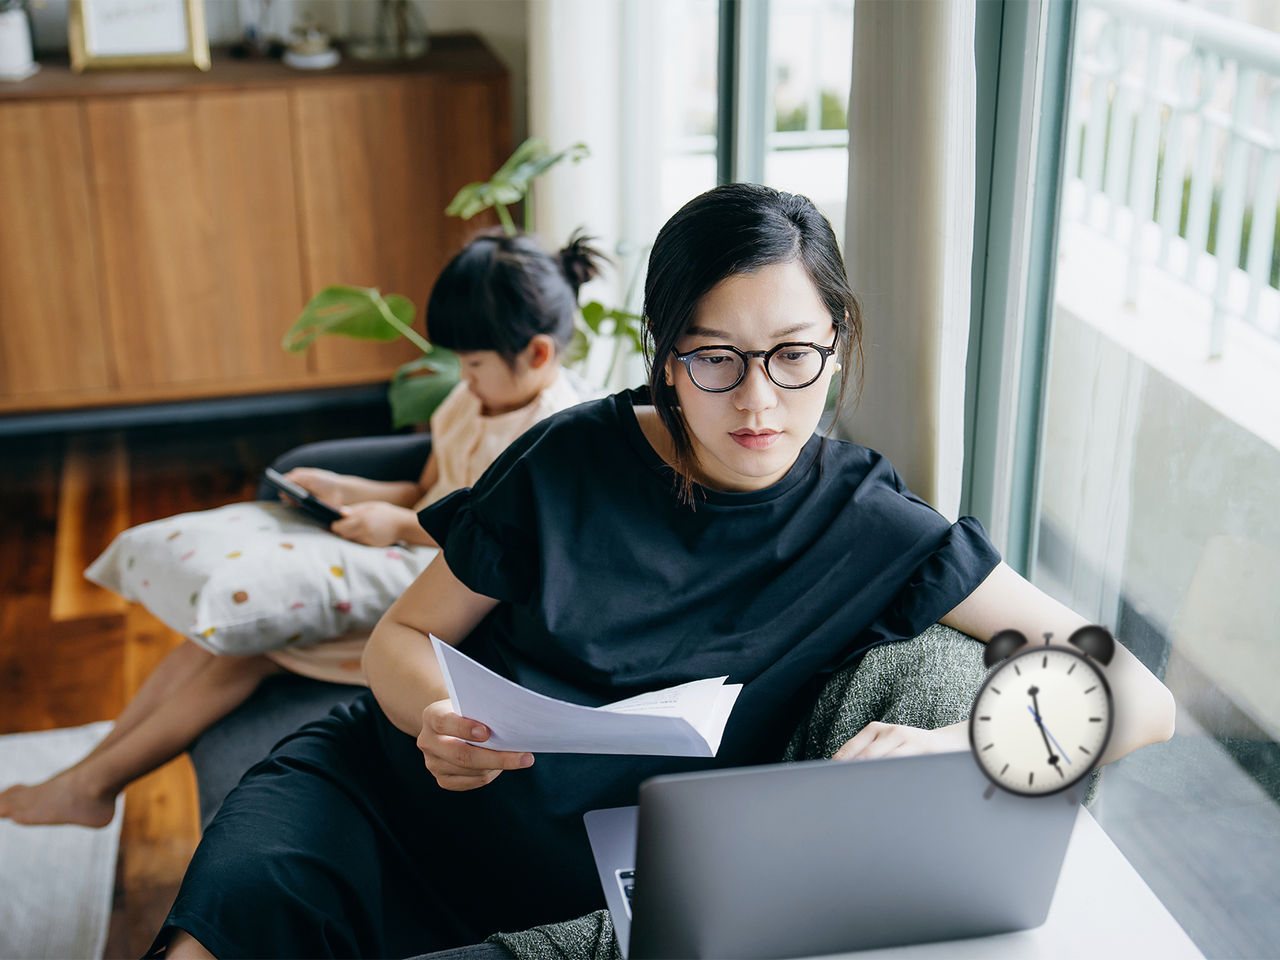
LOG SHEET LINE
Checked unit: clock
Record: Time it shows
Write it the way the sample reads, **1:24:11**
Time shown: **11:25:23**
